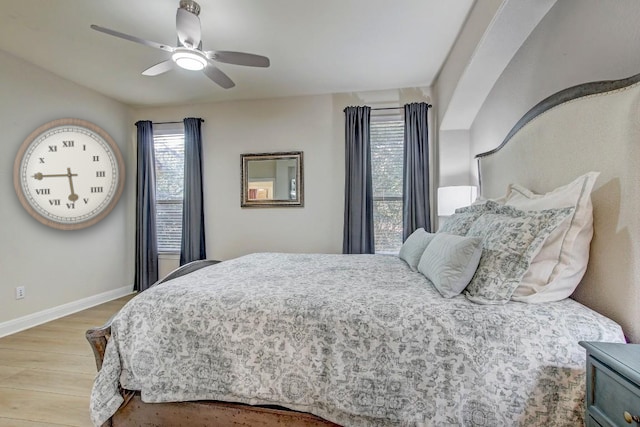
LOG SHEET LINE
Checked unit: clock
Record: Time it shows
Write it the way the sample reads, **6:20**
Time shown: **5:45**
